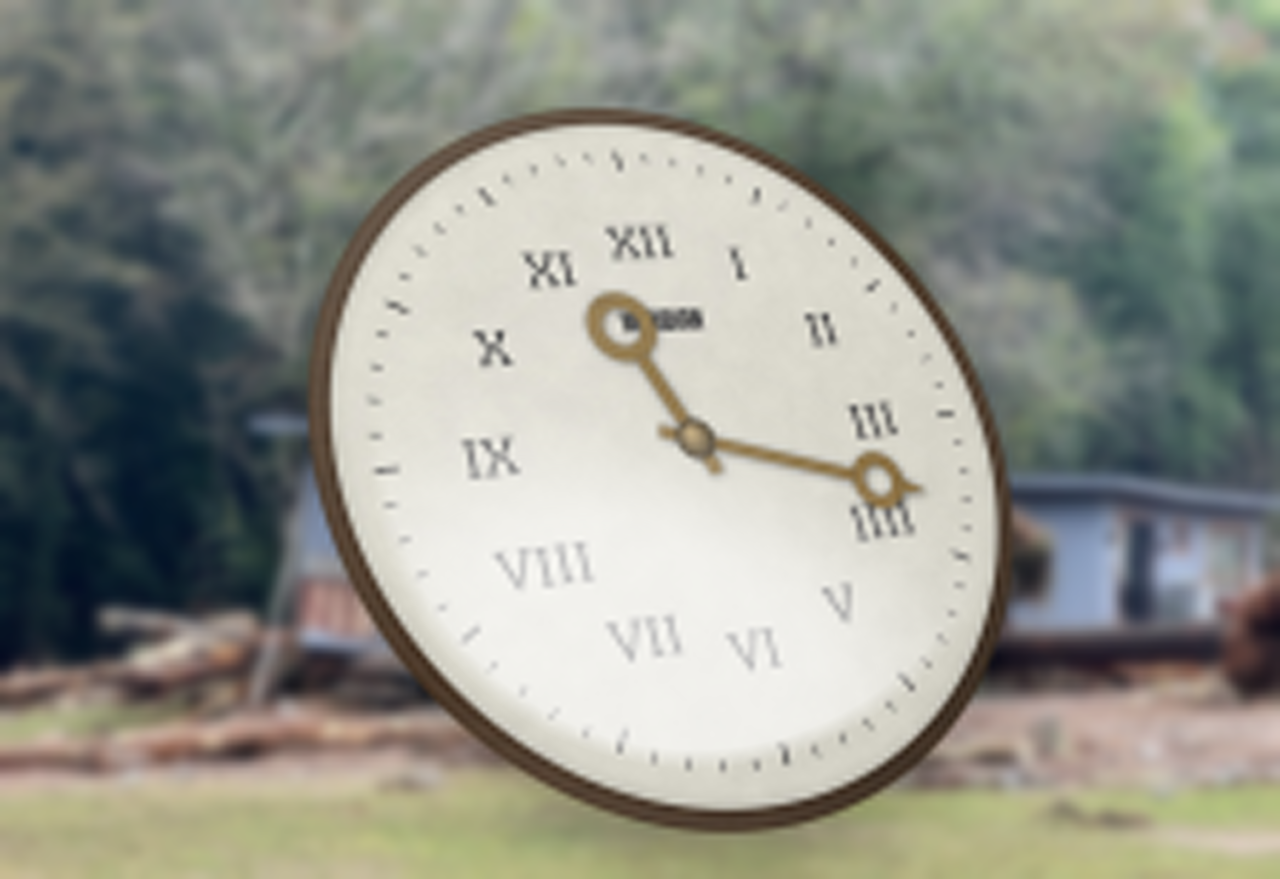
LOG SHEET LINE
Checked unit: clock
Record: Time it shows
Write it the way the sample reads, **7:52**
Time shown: **11:18**
